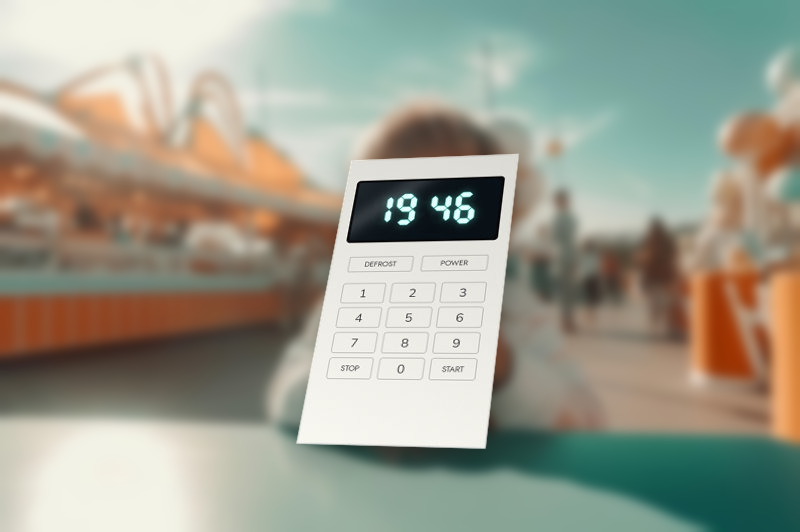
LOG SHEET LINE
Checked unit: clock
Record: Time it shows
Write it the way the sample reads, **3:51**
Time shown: **19:46**
